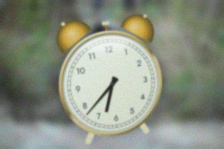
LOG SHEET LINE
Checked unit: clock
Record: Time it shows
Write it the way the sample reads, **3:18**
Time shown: **6:38**
